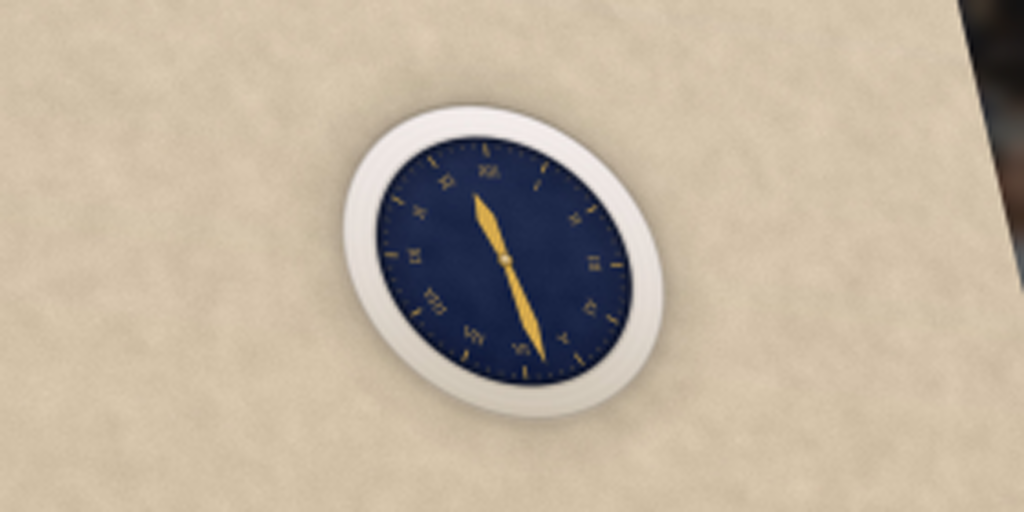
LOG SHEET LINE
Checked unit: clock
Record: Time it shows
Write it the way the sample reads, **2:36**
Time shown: **11:28**
